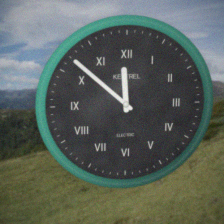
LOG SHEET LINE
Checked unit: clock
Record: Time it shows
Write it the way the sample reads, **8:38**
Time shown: **11:52**
